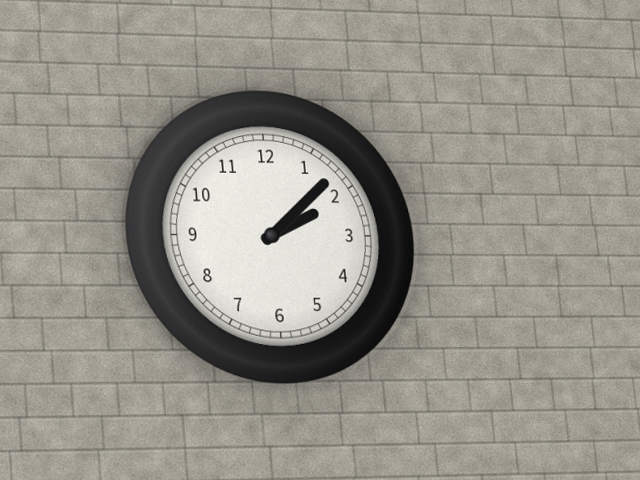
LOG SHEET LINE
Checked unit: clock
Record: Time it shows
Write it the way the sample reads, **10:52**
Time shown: **2:08**
